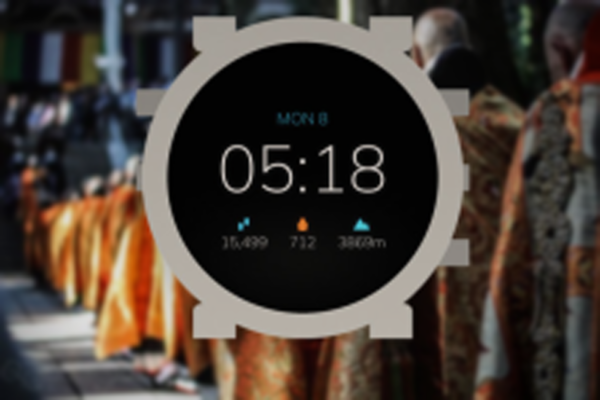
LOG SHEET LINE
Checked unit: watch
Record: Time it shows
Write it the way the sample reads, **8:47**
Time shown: **5:18**
